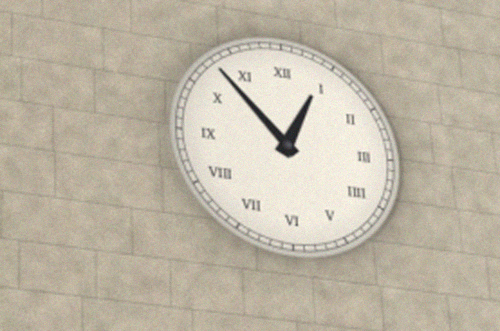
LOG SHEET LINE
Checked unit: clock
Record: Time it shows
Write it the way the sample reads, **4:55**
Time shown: **12:53**
